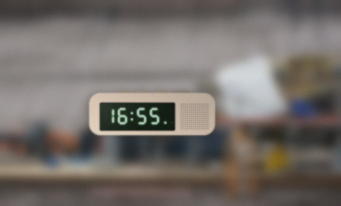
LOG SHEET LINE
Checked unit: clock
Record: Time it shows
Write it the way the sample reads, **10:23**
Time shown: **16:55**
